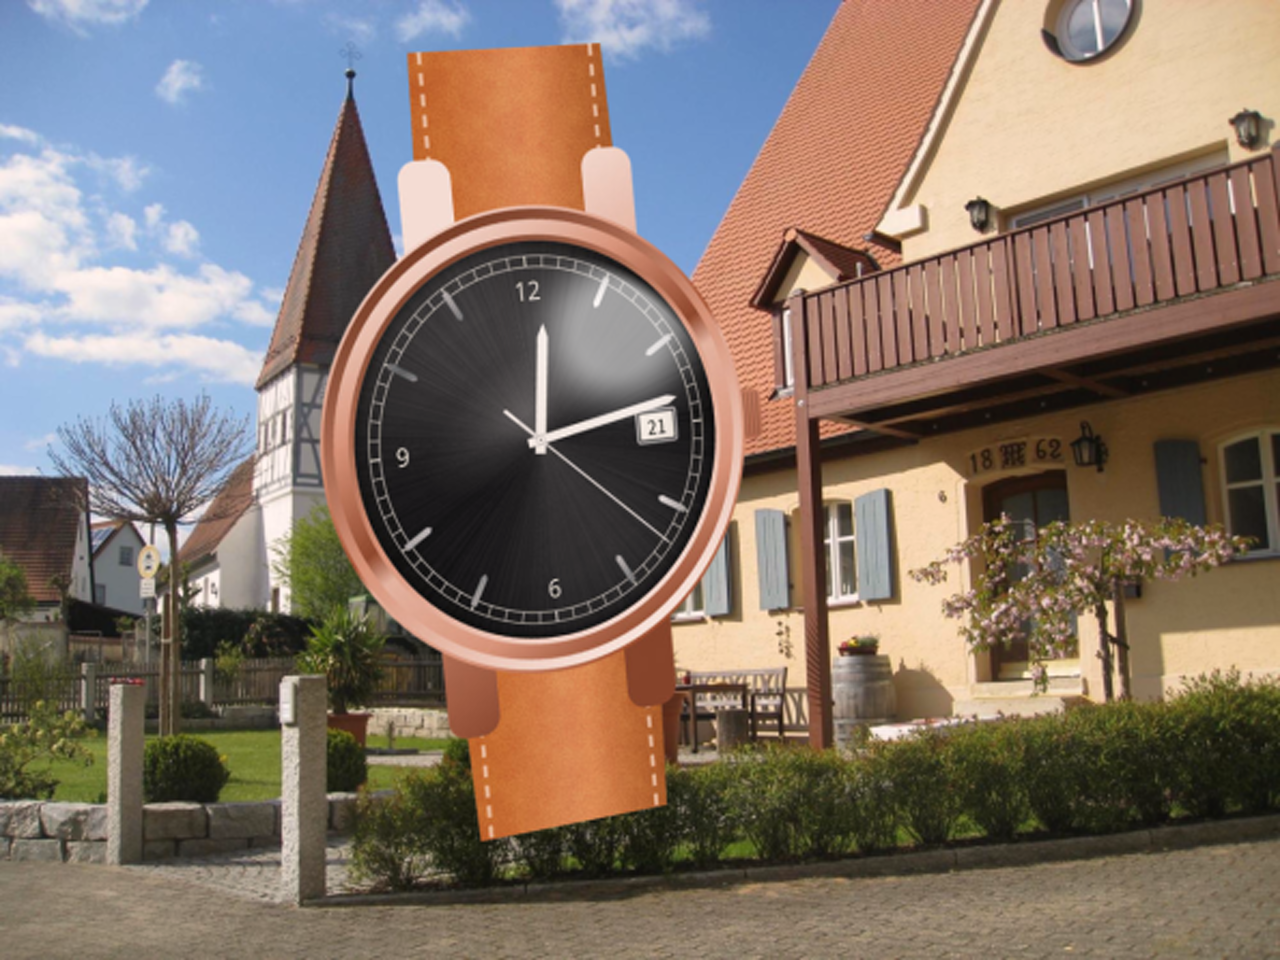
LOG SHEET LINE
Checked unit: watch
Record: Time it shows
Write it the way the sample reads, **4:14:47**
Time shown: **12:13:22**
